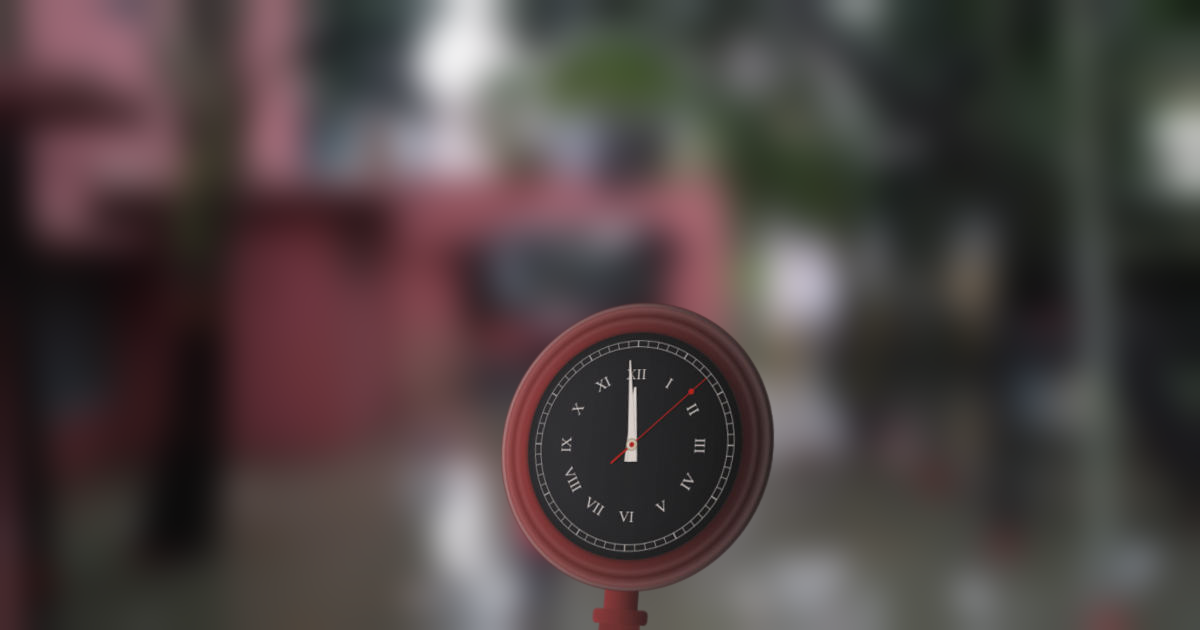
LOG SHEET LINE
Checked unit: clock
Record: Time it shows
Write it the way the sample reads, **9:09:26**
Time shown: **11:59:08**
